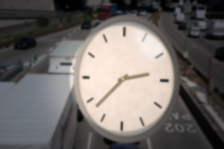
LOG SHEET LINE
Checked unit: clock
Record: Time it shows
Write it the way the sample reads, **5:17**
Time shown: **2:38**
